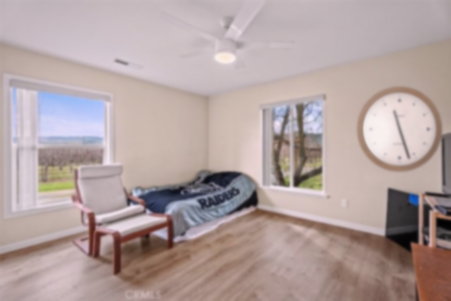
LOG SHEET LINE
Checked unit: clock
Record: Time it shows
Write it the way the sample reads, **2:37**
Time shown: **11:27**
